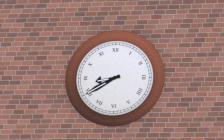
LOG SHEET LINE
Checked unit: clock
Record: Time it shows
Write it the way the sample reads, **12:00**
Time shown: **8:40**
